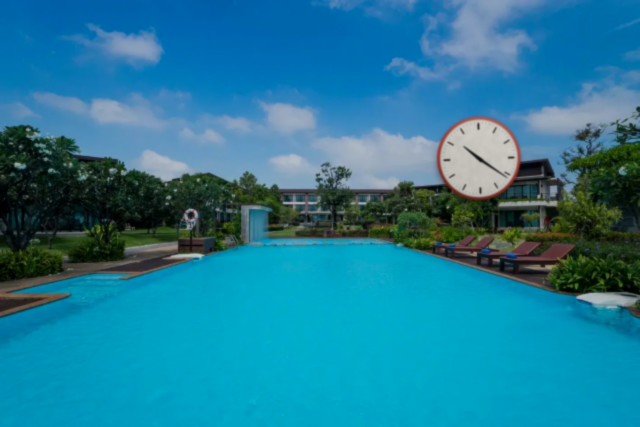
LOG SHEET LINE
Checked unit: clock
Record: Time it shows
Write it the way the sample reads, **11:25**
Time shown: **10:21**
